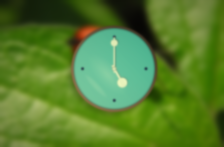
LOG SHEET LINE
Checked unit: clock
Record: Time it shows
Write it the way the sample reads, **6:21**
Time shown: **5:00**
